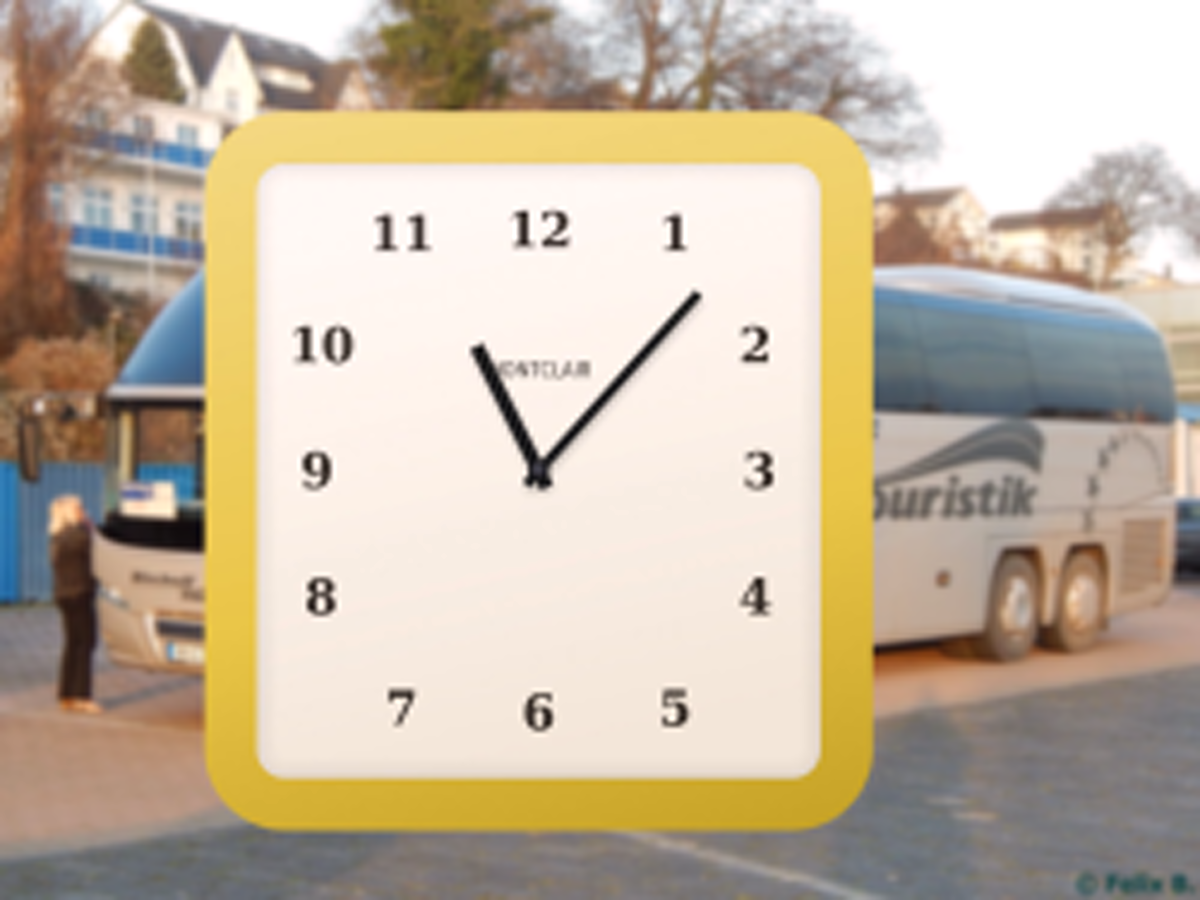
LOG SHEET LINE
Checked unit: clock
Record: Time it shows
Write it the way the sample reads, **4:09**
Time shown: **11:07**
